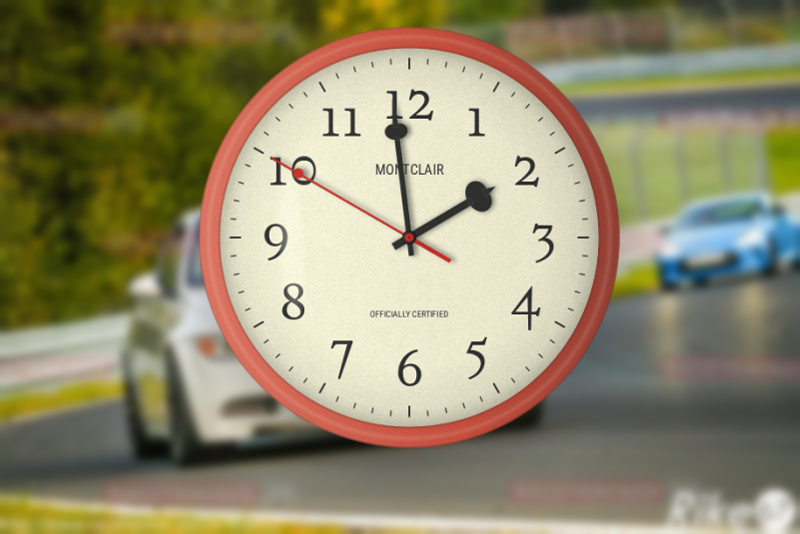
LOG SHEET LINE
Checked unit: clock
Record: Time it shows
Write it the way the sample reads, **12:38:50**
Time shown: **1:58:50**
